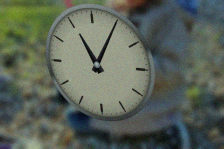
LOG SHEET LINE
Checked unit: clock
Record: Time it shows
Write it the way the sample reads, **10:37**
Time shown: **11:05**
